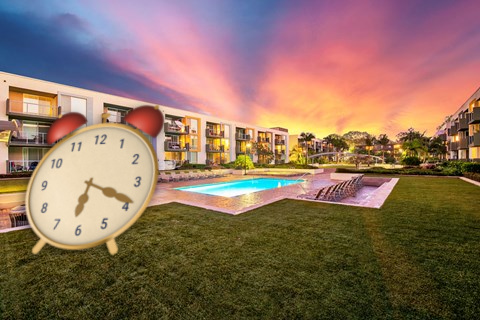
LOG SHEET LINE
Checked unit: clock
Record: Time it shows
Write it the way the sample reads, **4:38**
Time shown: **6:19**
